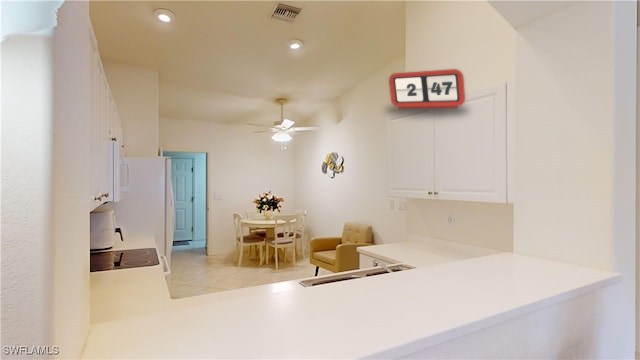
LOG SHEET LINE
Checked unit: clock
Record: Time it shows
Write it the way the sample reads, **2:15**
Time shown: **2:47**
